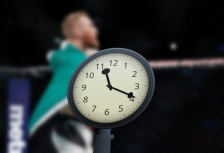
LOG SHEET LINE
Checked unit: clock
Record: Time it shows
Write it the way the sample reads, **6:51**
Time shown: **11:19**
